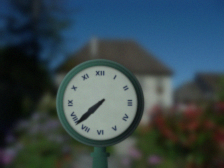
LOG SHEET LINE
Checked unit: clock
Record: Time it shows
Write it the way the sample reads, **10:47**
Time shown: **7:38**
